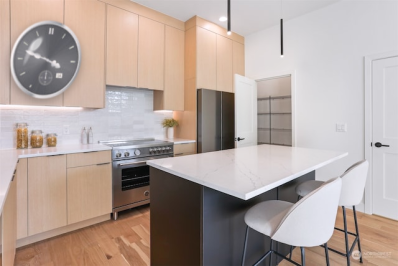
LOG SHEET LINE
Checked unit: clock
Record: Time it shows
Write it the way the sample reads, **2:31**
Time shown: **3:48**
